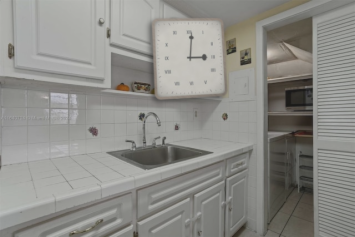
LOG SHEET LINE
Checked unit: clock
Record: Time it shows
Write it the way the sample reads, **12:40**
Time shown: **3:01**
